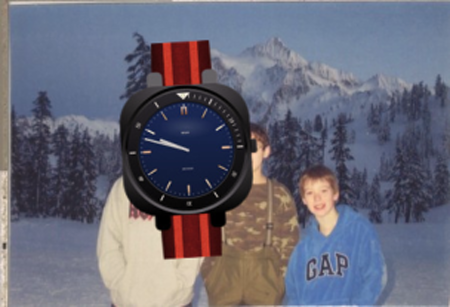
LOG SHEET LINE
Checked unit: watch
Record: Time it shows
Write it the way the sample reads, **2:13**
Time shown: **9:48**
